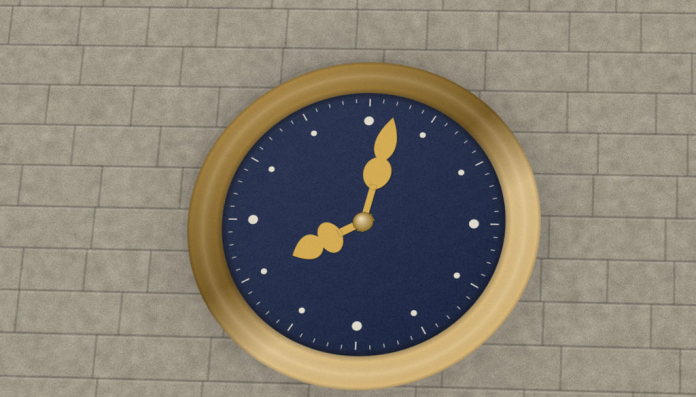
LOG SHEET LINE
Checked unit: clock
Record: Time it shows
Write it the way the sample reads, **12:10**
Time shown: **8:02**
